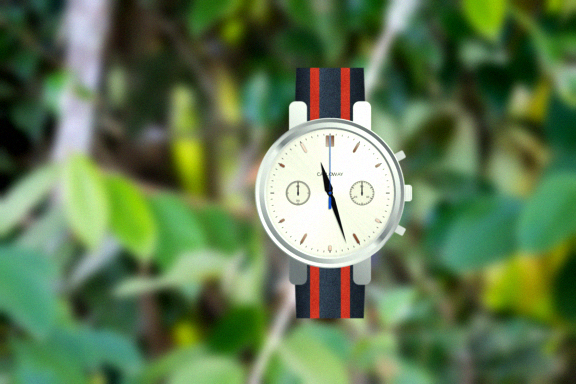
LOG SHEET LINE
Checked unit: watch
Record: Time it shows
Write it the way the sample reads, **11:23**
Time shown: **11:27**
